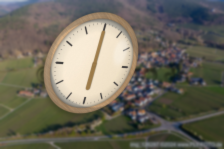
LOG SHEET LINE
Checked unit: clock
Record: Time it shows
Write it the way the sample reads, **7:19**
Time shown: **6:00**
